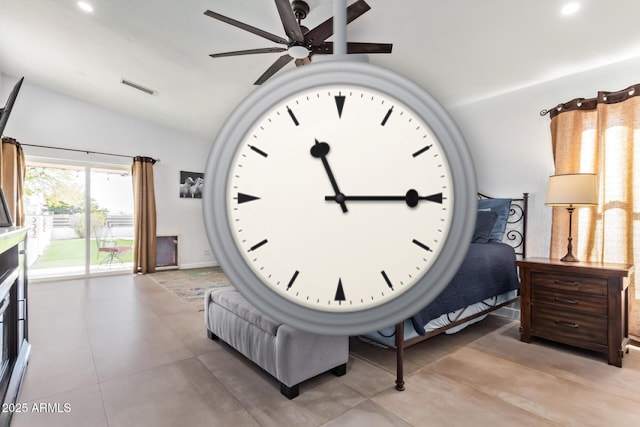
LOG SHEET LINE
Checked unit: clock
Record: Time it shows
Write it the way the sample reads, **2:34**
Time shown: **11:15**
